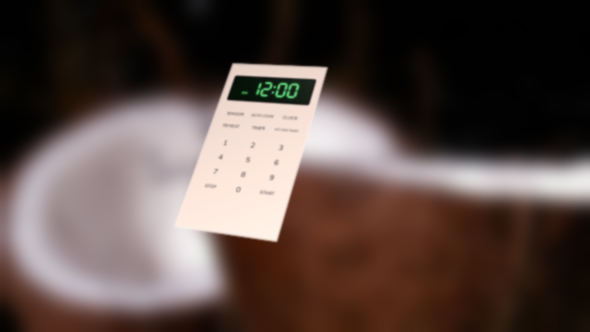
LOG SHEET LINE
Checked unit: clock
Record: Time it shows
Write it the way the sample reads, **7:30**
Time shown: **12:00**
